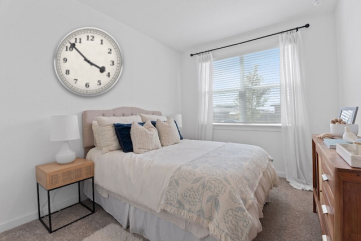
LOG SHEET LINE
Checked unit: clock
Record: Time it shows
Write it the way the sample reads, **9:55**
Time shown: **3:52**
